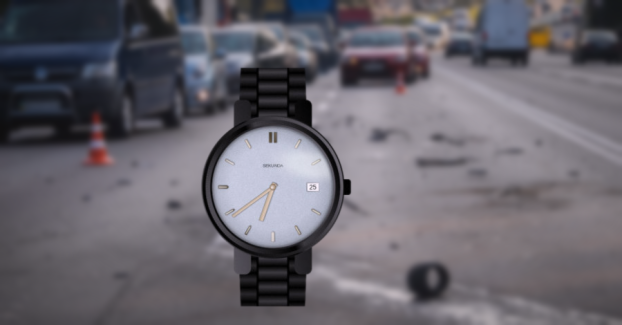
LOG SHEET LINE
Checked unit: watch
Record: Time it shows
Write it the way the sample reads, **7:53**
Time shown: **6:39**
